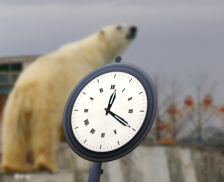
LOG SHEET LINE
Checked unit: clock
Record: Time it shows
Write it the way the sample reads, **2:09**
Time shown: **12:20**
